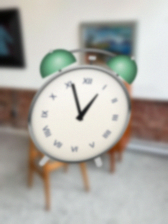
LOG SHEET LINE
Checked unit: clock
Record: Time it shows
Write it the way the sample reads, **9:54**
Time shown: **12:56**
